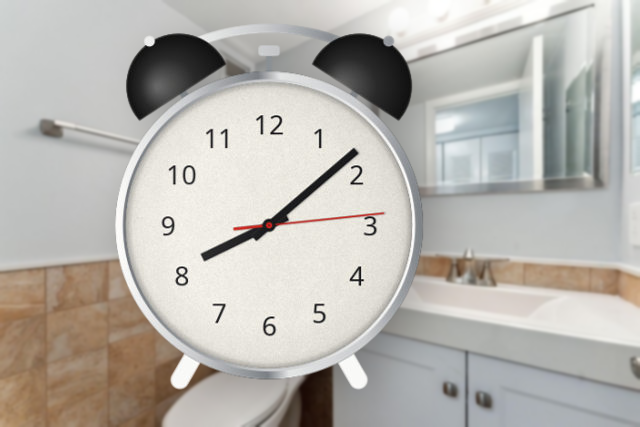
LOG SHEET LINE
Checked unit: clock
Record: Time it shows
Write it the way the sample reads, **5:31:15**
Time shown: **8:08:14**
